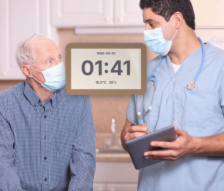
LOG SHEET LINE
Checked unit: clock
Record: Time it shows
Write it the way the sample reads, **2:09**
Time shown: **1:41**
